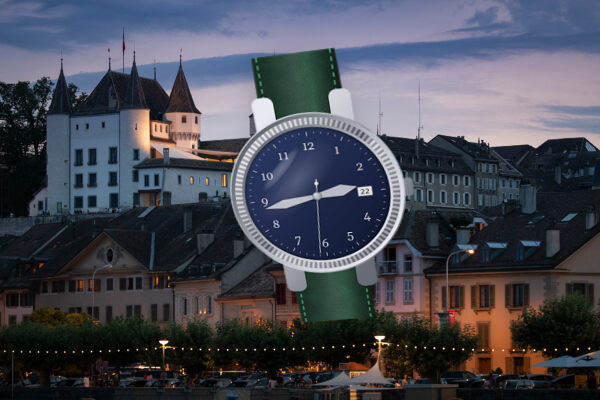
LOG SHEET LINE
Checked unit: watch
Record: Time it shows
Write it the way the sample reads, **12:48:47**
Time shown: **2:43:31**
